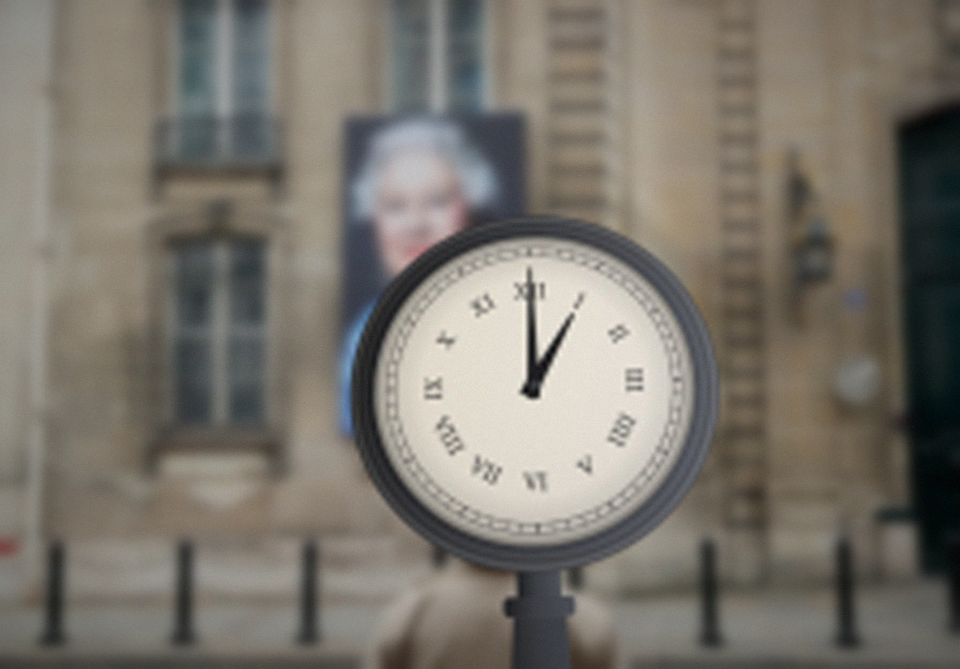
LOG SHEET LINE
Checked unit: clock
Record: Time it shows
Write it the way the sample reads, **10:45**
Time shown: **1:00**
